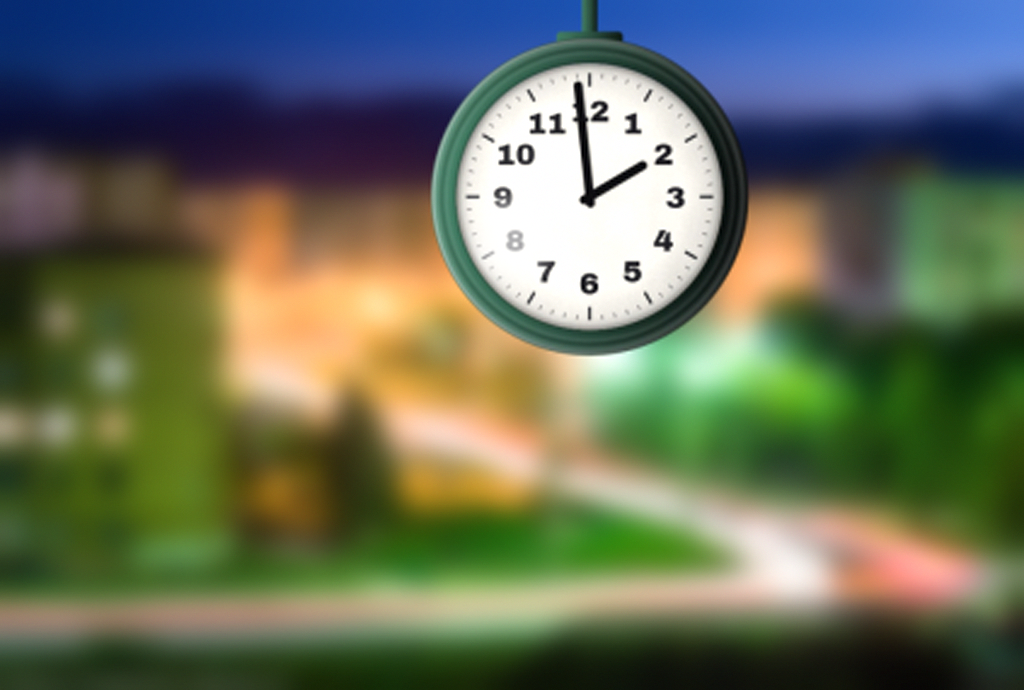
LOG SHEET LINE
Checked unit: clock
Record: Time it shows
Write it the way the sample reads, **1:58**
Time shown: **1:59**
